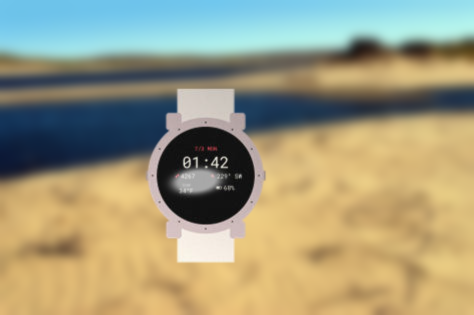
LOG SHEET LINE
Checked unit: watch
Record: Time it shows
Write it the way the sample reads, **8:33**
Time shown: **1:42**
